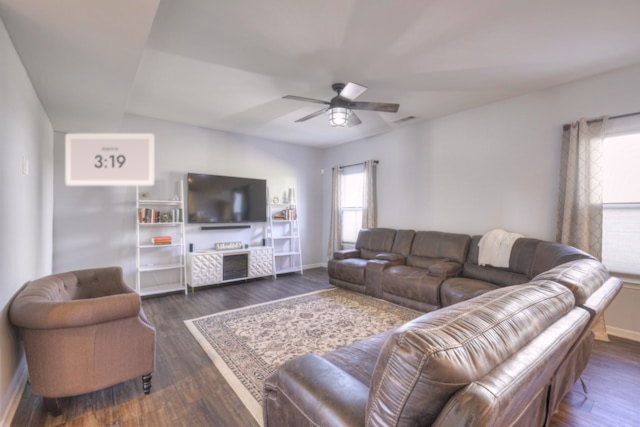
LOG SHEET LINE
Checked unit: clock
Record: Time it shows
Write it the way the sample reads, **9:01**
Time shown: **3:19**
